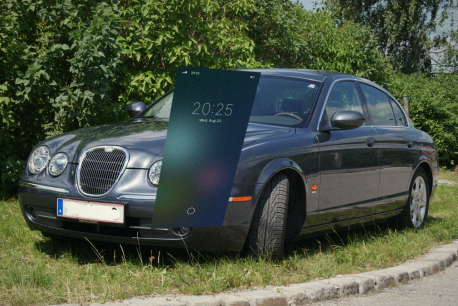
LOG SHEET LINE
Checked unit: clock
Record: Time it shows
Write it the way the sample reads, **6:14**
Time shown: **20:25**
